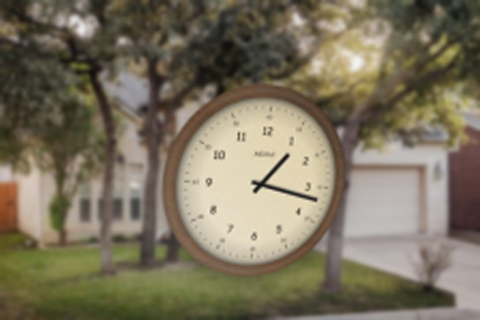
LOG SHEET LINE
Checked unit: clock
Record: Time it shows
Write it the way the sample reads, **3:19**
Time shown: **1:17**
